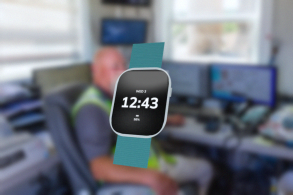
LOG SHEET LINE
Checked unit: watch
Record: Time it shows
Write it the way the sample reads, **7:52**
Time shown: **12:43**
